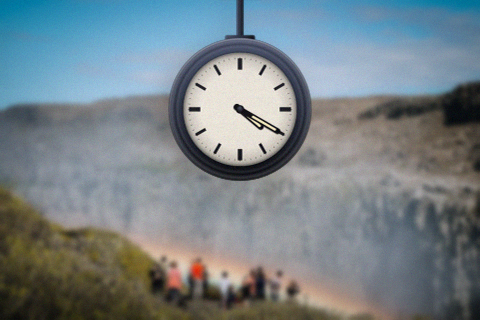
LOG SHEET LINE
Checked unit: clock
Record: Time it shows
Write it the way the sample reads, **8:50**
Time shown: **4:20**
